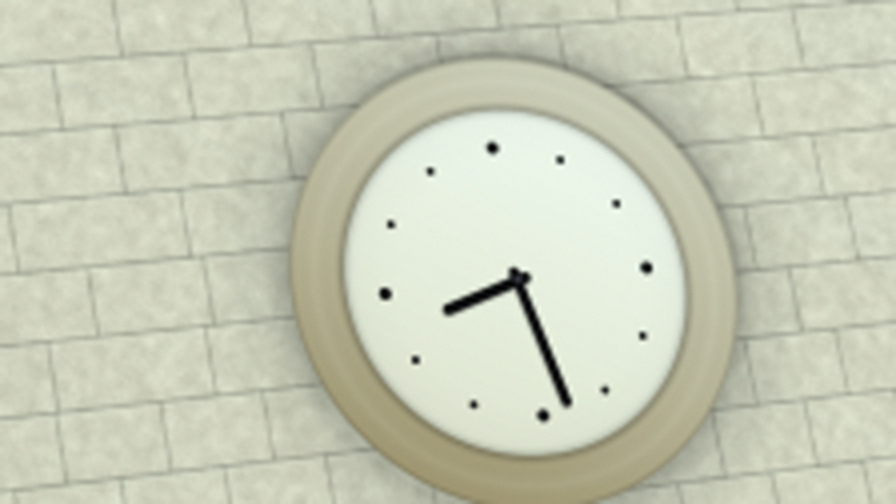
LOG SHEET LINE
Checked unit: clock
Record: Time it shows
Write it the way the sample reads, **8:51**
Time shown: **8:28**
